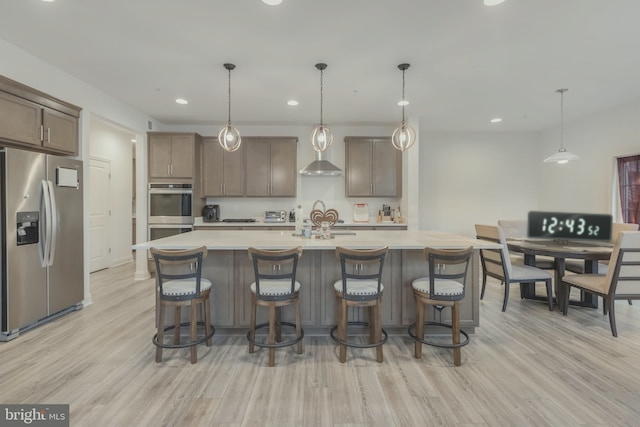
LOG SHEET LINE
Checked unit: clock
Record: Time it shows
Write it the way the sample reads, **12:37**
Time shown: **12:43**
